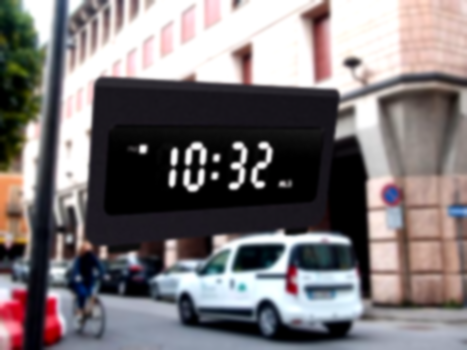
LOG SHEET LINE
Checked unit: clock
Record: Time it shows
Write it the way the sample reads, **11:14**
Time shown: **10:32**
